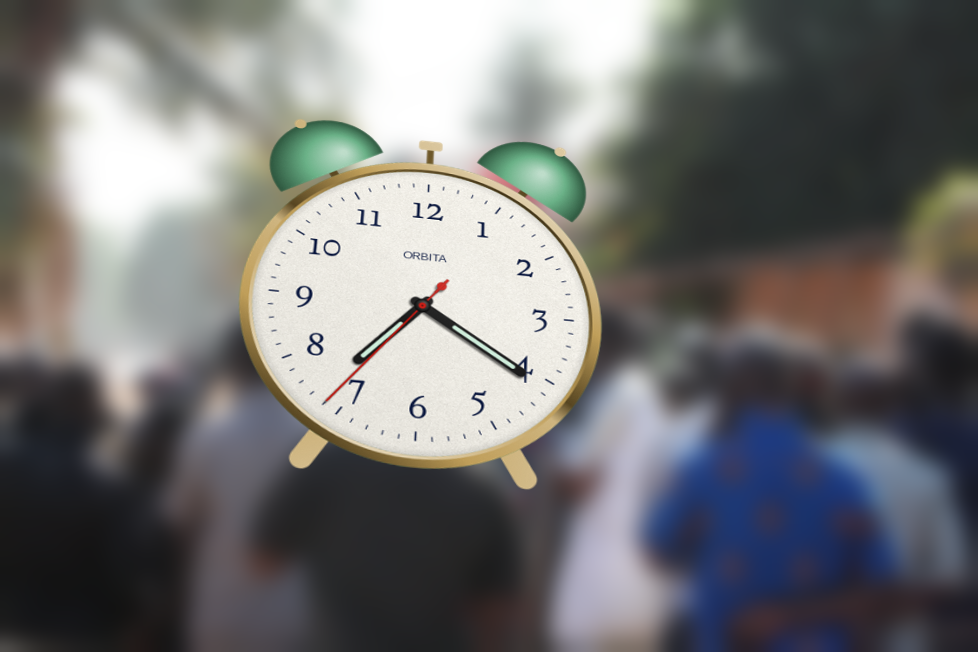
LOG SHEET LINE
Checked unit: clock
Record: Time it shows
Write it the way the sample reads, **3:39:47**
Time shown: **7:20:36**
